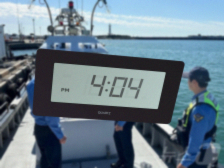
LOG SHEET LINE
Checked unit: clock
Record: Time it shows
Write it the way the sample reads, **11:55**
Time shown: **4:04**
